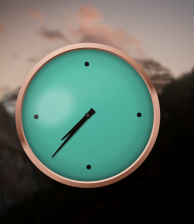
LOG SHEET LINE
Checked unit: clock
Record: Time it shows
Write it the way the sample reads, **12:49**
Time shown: **7:37**
